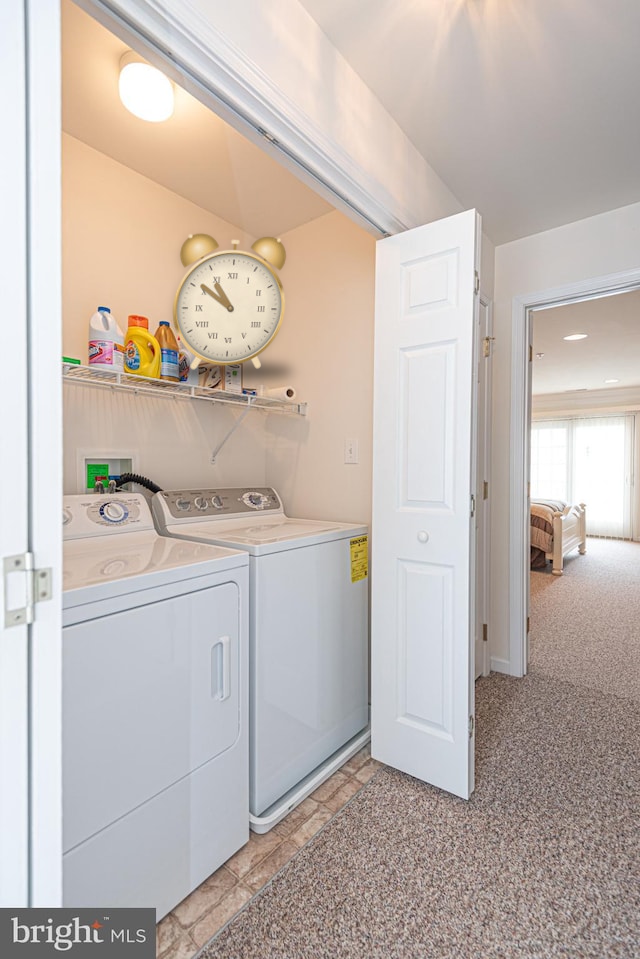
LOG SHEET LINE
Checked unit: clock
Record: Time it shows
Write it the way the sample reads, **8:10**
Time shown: **10:51**
